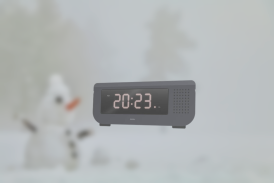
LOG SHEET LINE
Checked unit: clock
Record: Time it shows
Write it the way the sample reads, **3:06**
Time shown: **20:23**
